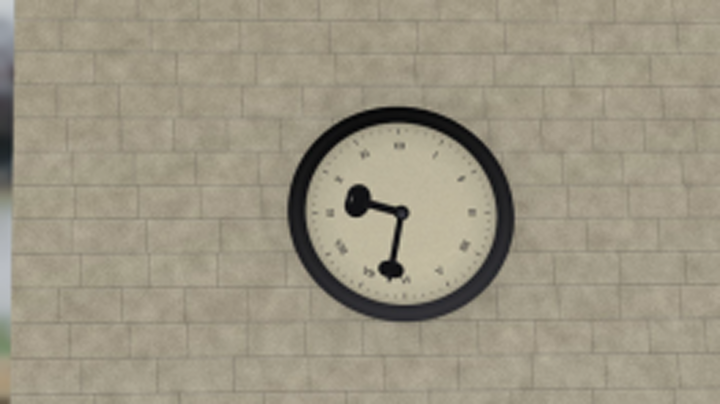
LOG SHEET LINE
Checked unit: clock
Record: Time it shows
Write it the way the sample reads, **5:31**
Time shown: **9:32**
